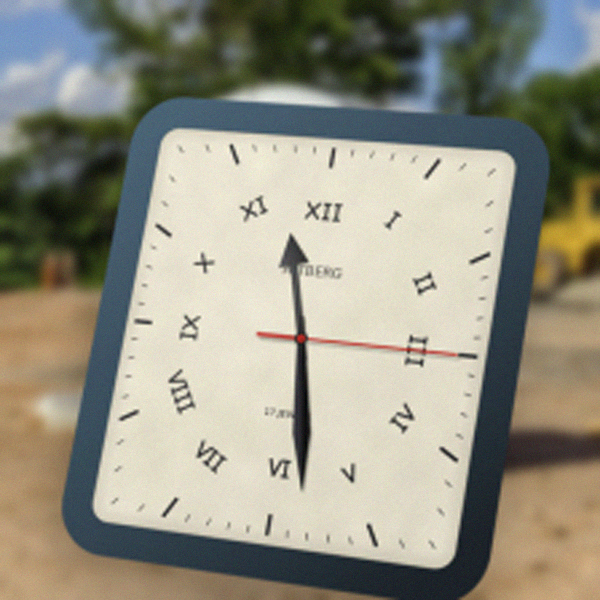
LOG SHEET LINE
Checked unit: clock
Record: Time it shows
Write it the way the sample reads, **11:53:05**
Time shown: **11:28:15**
